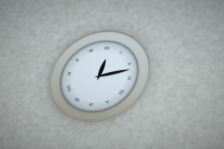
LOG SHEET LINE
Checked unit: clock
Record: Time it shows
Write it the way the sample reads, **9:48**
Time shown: **12:12**
